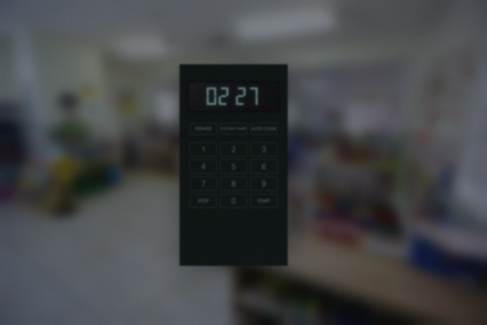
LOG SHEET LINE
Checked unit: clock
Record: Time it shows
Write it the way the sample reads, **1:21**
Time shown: **2:27**
